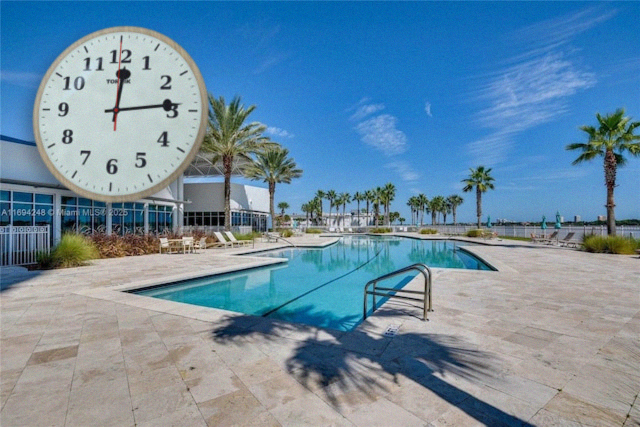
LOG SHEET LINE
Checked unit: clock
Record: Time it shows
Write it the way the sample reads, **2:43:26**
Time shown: **12:14:00**
